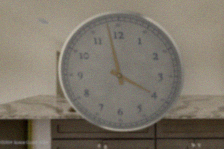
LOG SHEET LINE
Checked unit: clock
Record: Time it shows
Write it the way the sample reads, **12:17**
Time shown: **3:58**
